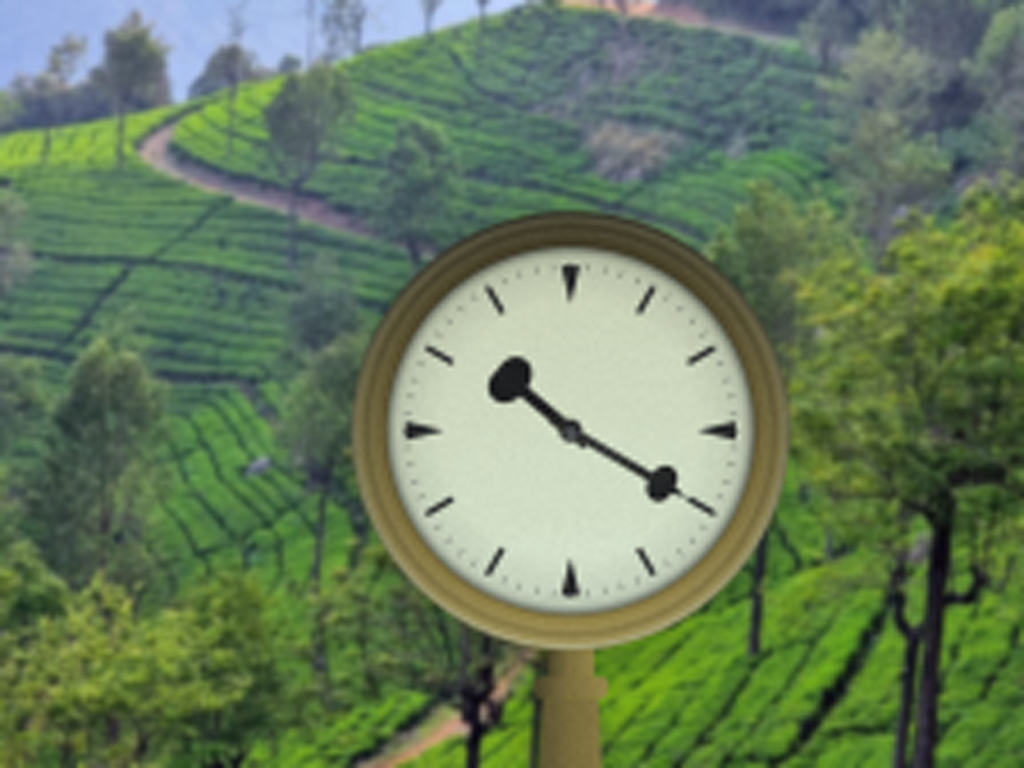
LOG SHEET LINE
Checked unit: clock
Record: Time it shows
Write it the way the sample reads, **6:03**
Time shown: **10:20**
